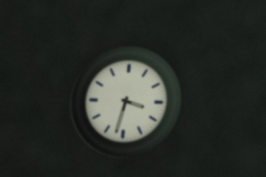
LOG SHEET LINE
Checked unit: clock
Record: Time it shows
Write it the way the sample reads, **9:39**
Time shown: **3:32**
